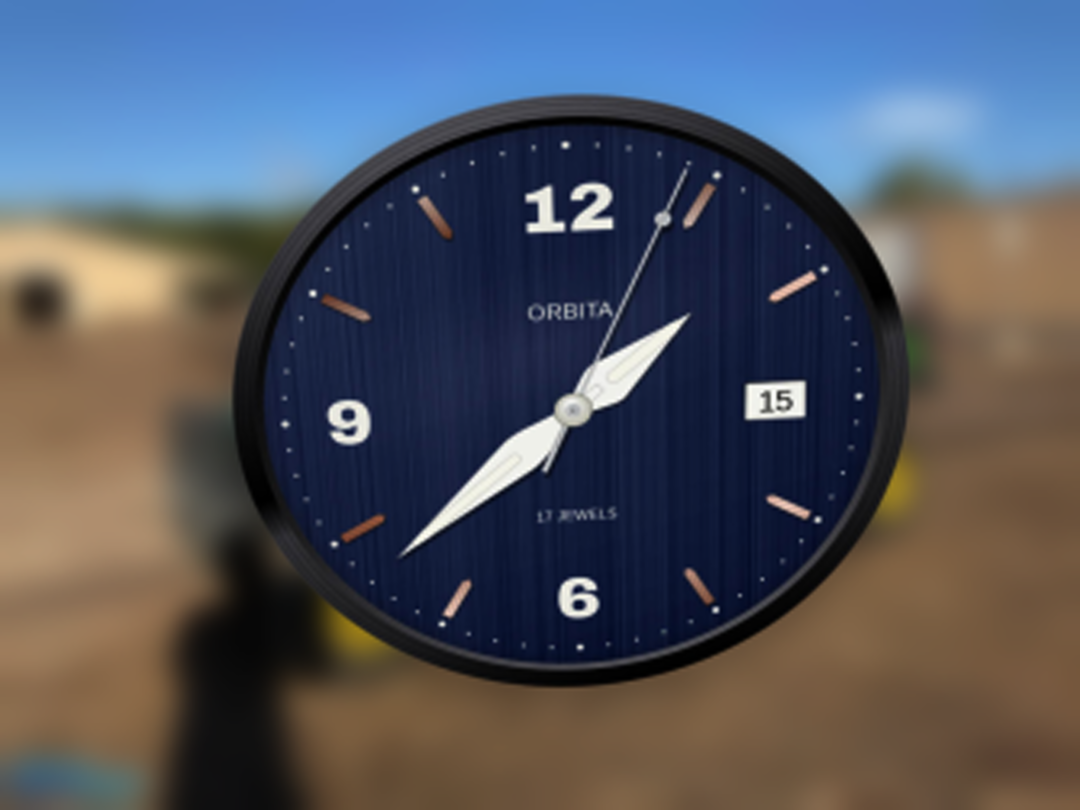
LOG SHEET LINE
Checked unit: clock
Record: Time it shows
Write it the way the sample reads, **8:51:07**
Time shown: **1:38:04**
